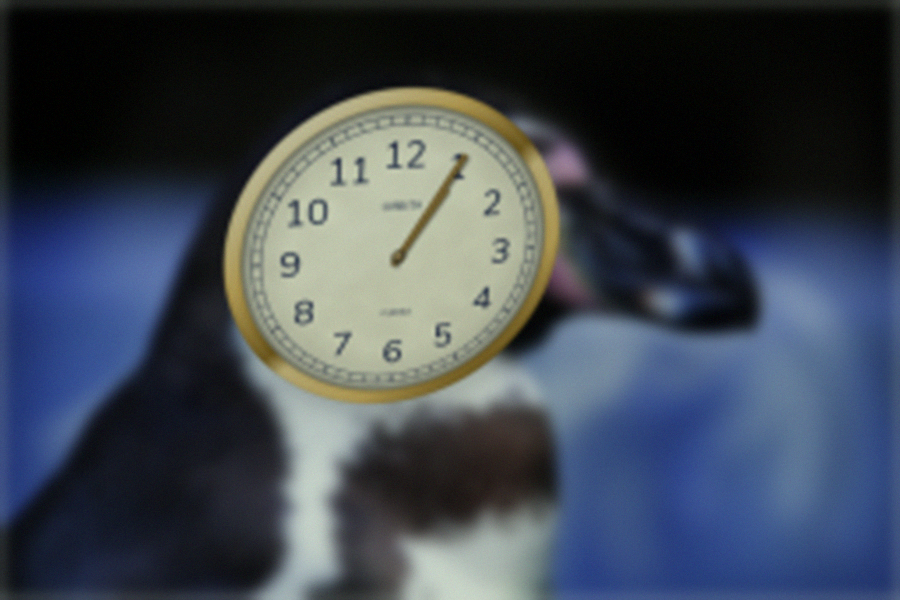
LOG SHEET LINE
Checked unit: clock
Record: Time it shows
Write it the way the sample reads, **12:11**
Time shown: **1:05**
